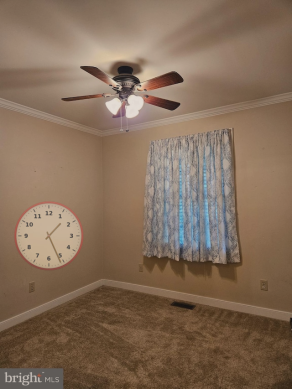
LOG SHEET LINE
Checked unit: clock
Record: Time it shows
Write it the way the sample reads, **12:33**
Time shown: **1:26**
